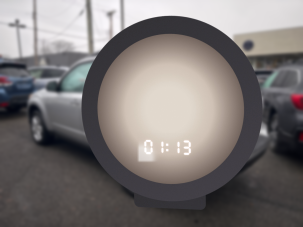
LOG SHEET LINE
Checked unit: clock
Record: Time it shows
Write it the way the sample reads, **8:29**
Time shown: **1:13**
